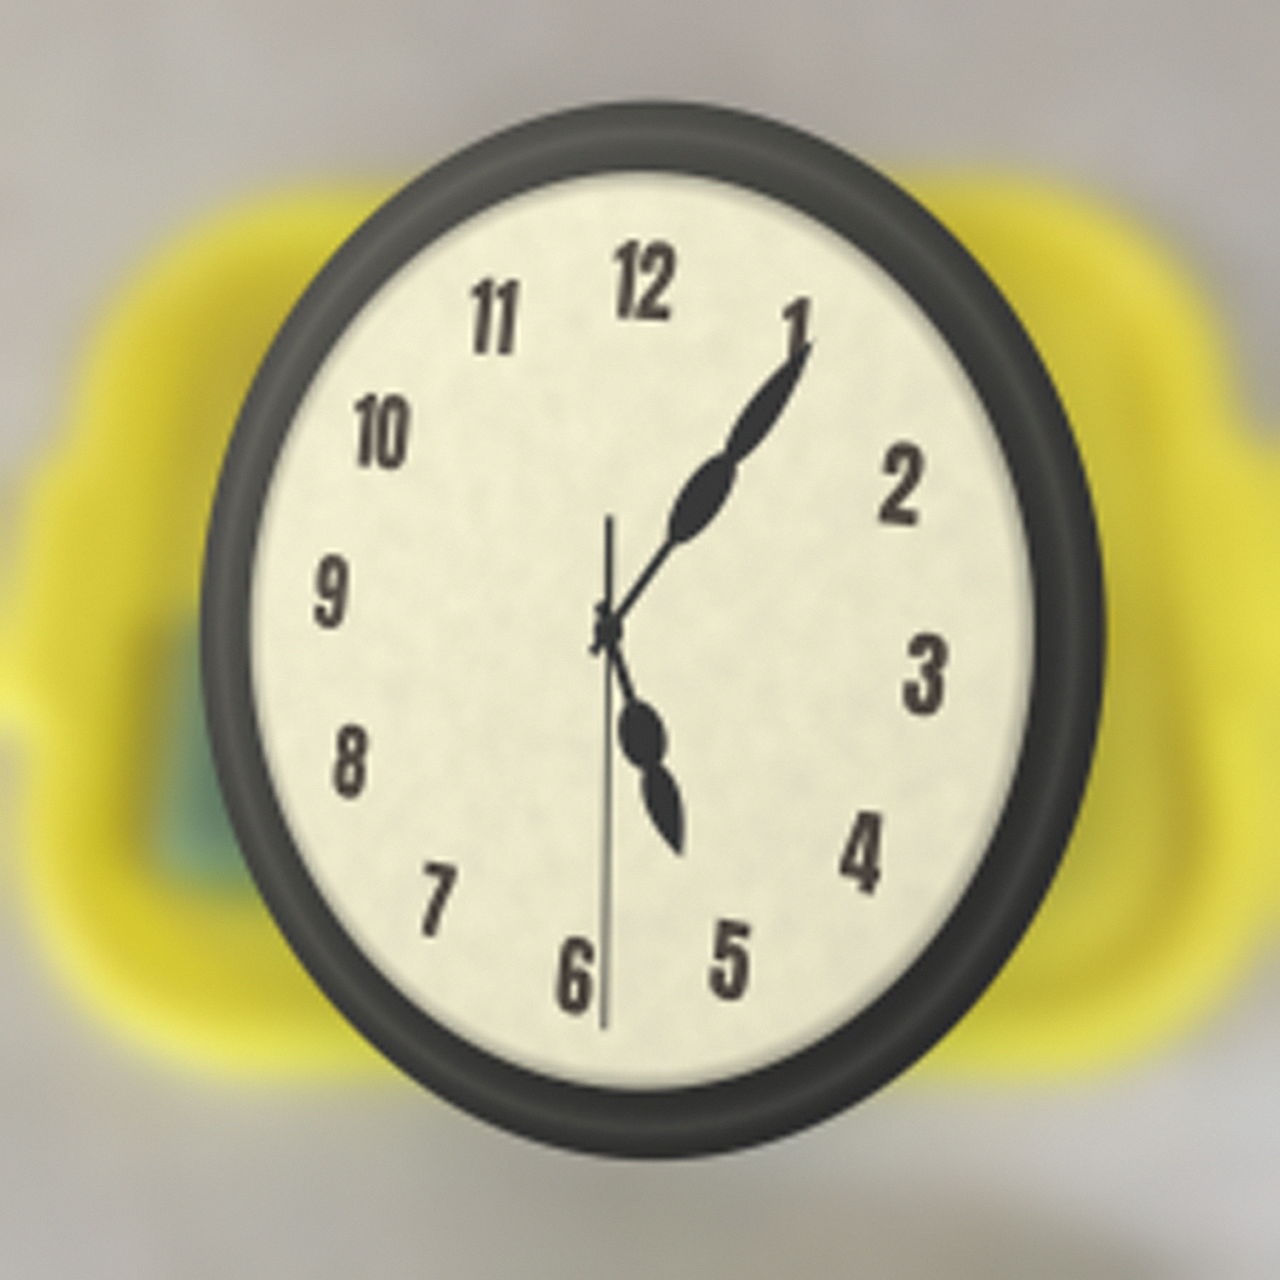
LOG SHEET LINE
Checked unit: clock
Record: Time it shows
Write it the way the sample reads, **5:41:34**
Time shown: **5:05:29**
